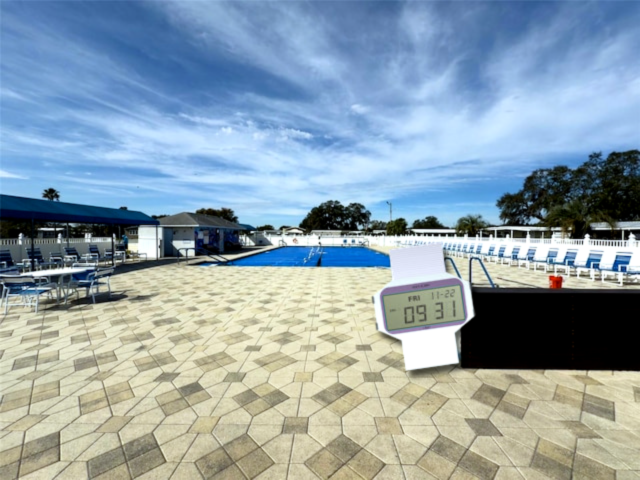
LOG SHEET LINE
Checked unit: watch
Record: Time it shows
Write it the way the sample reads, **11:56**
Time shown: **9:31**
